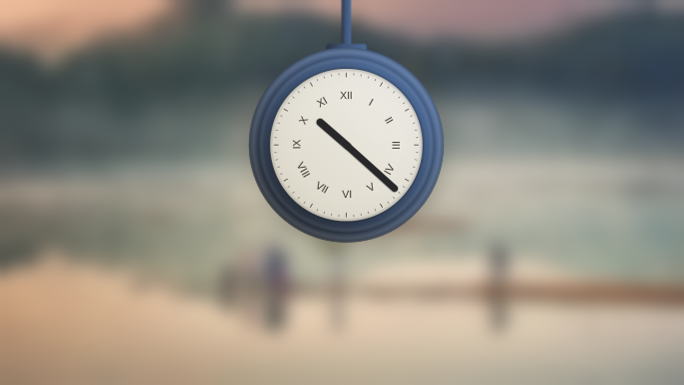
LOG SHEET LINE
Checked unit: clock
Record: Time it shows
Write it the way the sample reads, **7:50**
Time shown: **10:22**
